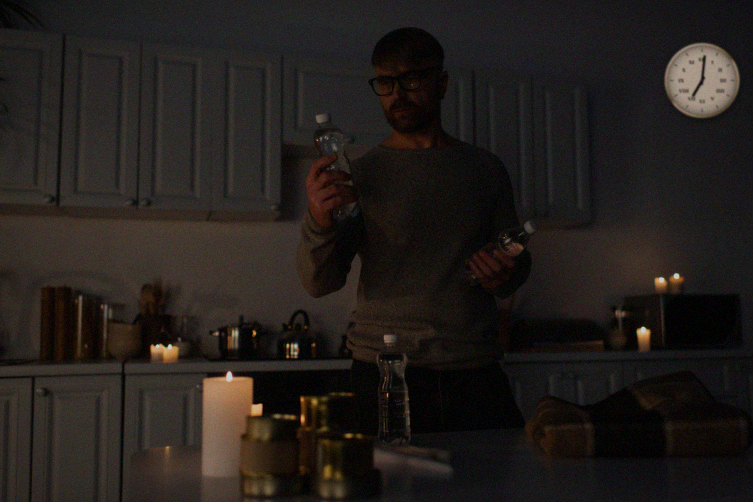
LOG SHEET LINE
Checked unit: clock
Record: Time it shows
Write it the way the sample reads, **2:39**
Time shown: **7:01**
